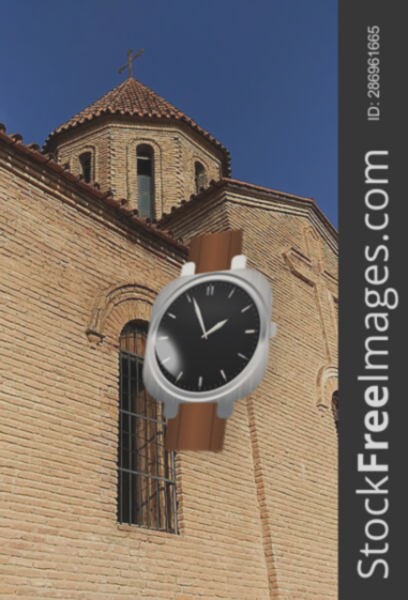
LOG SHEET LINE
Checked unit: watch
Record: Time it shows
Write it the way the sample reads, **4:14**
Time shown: **1:56**
